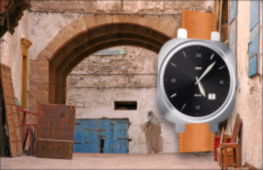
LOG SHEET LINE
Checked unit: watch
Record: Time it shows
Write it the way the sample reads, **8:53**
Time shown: **5:07**
